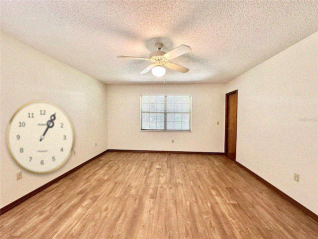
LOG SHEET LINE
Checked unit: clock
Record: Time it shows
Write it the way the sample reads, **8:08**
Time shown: **1:05**
